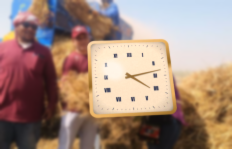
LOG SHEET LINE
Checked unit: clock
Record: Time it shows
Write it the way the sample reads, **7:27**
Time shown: **4:13**
